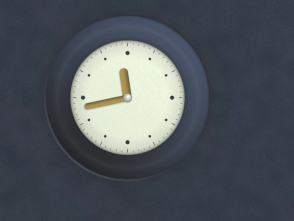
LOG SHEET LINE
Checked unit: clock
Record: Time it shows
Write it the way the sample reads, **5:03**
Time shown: **11:43**
